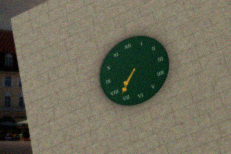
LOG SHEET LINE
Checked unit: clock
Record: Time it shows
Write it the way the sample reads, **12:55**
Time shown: **7:37**
